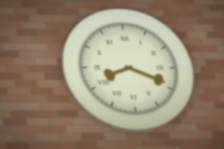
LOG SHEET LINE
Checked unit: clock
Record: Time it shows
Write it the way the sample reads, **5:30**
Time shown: **8:19**
